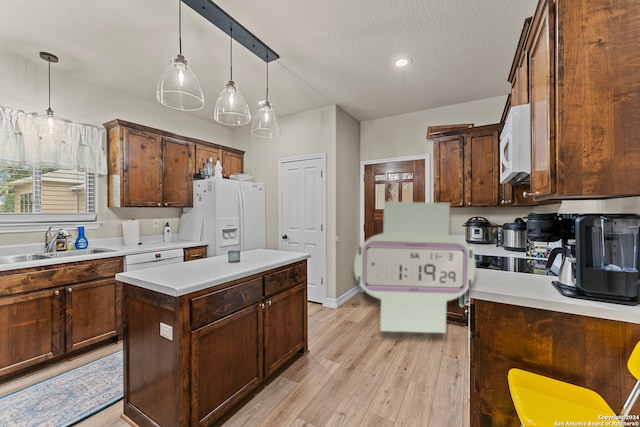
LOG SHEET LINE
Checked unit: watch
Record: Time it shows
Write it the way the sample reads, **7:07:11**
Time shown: **1:19:29**
